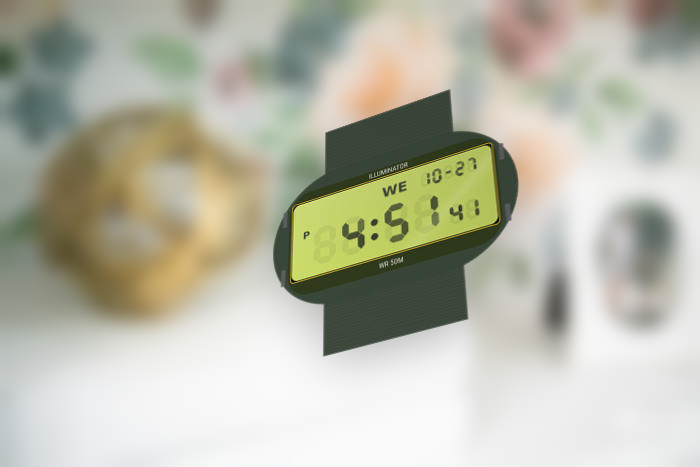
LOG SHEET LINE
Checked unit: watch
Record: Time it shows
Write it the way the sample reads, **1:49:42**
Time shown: **4:51:41**
